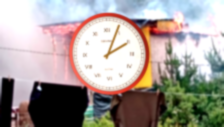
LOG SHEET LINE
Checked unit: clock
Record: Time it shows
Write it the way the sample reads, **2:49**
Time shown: **2:04**
